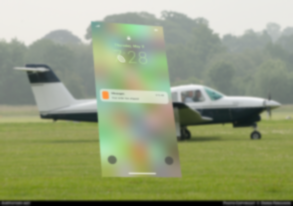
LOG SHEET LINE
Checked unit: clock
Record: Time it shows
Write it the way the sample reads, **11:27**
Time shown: **7:28**
